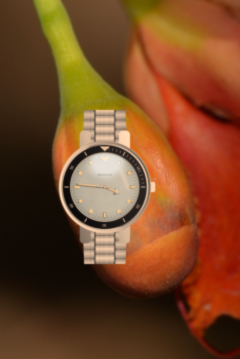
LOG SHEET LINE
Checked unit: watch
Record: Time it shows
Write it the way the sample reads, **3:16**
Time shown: **3:46**
